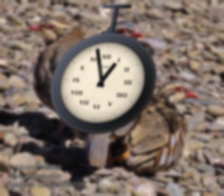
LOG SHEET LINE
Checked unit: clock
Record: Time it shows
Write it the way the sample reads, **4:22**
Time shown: **12:57**
